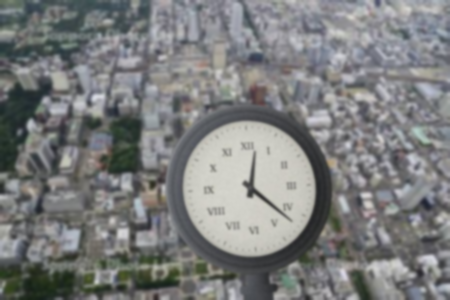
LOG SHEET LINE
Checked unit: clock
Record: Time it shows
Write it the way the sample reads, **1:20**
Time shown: **12:22**
